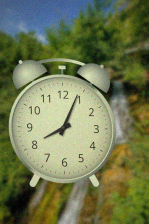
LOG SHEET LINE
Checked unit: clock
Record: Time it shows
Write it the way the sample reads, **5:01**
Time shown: **8:04**
